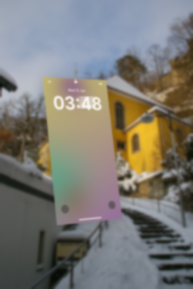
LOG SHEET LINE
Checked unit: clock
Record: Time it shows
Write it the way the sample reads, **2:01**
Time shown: **3:48**
